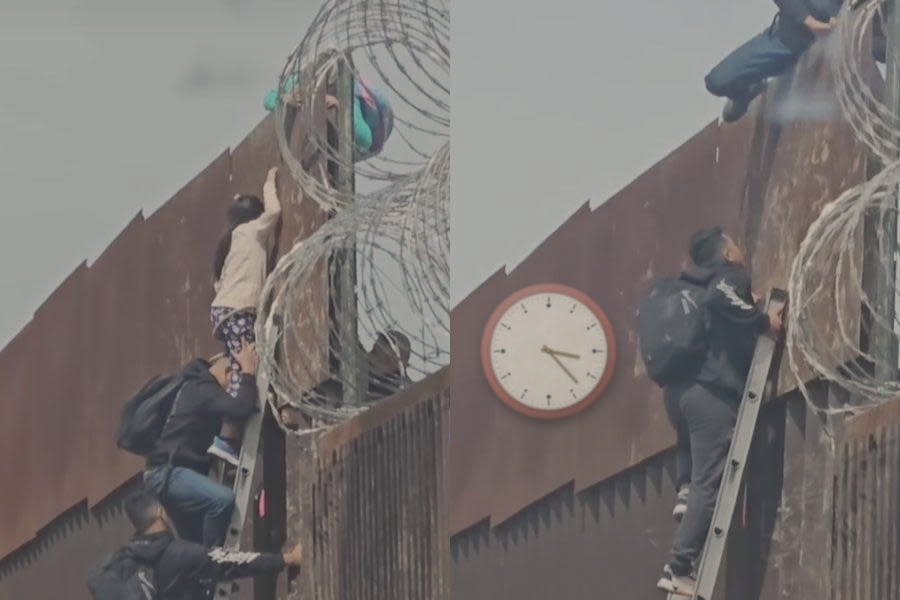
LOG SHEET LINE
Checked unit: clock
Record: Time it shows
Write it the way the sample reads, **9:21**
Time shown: **3:23**
